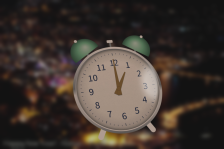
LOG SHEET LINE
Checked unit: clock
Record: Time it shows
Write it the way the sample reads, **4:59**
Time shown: **1:00**
